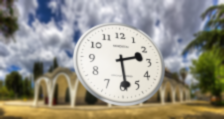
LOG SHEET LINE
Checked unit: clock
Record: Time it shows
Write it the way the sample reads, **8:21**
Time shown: **2:29**
